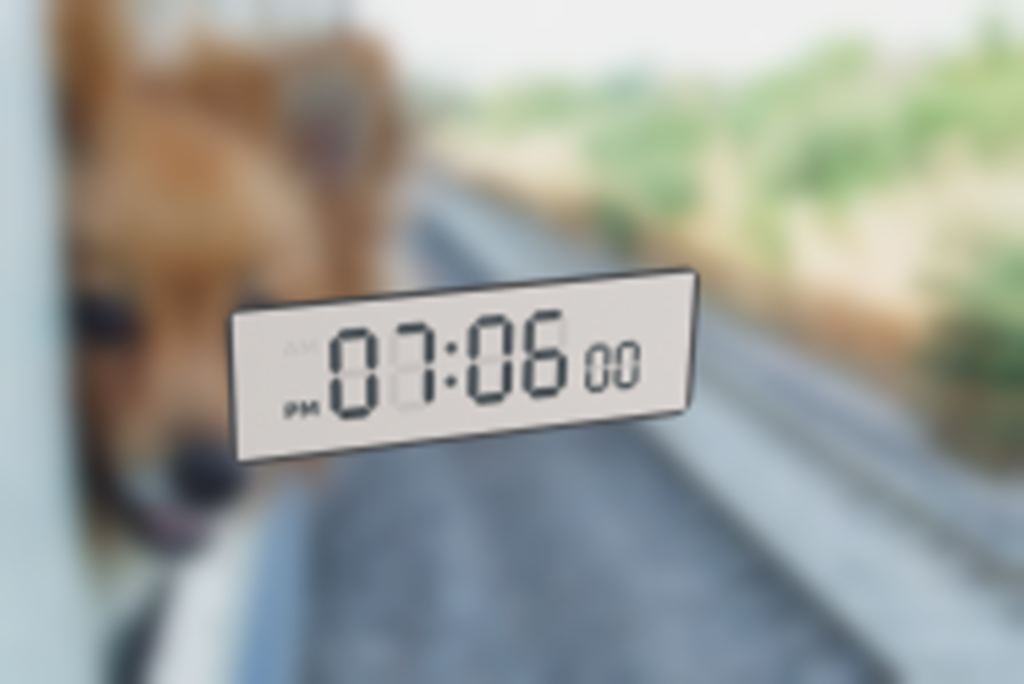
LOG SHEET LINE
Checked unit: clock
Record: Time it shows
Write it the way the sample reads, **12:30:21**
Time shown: **7:06:00**
